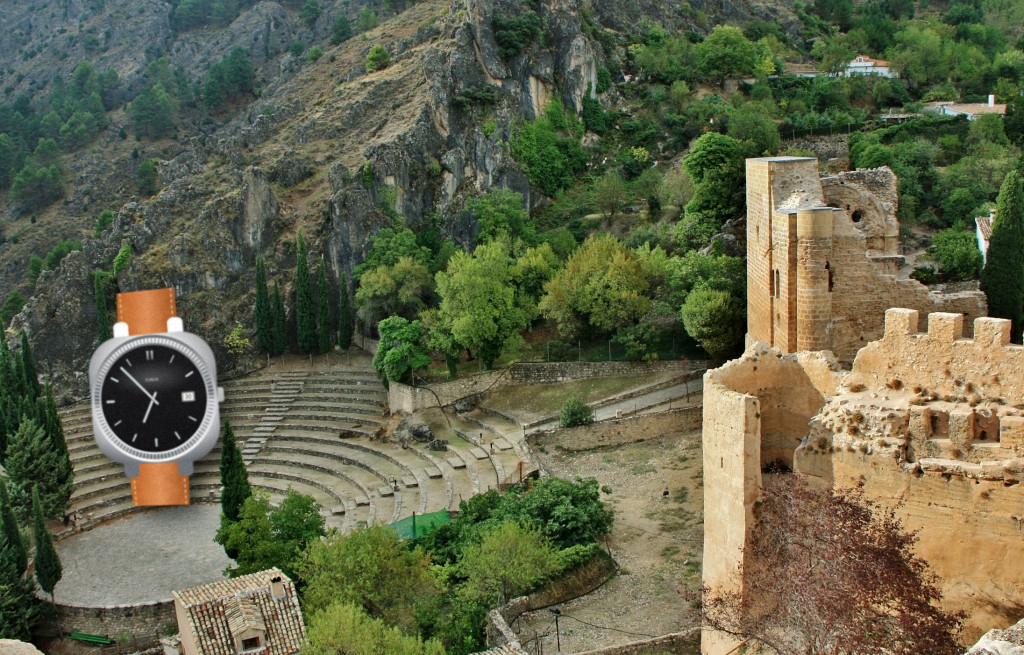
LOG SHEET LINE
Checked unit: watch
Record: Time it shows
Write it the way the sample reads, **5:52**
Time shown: **6:53**
